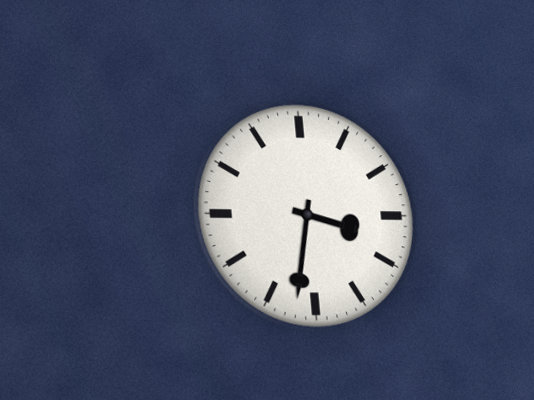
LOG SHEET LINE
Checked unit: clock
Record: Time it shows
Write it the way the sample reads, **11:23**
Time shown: **3:32**
